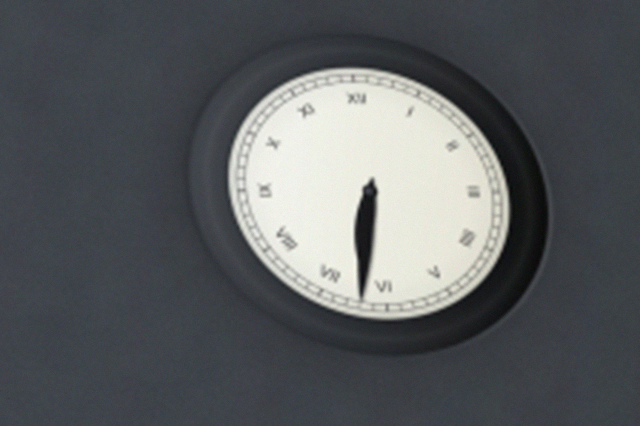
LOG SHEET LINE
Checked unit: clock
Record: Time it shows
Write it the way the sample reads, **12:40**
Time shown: **6:32**
